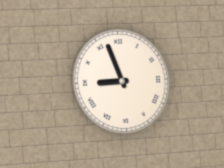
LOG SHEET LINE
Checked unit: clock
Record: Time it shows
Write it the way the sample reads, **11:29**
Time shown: **8:57**
